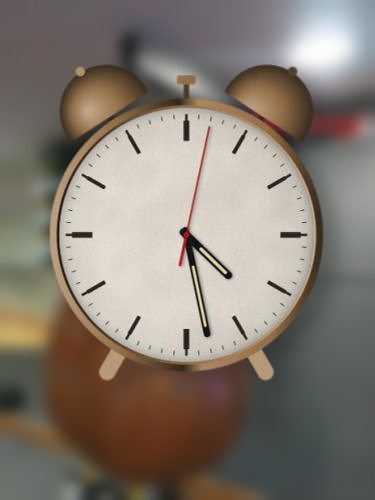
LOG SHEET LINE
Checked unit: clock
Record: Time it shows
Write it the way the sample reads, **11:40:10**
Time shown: **4:28:02**
